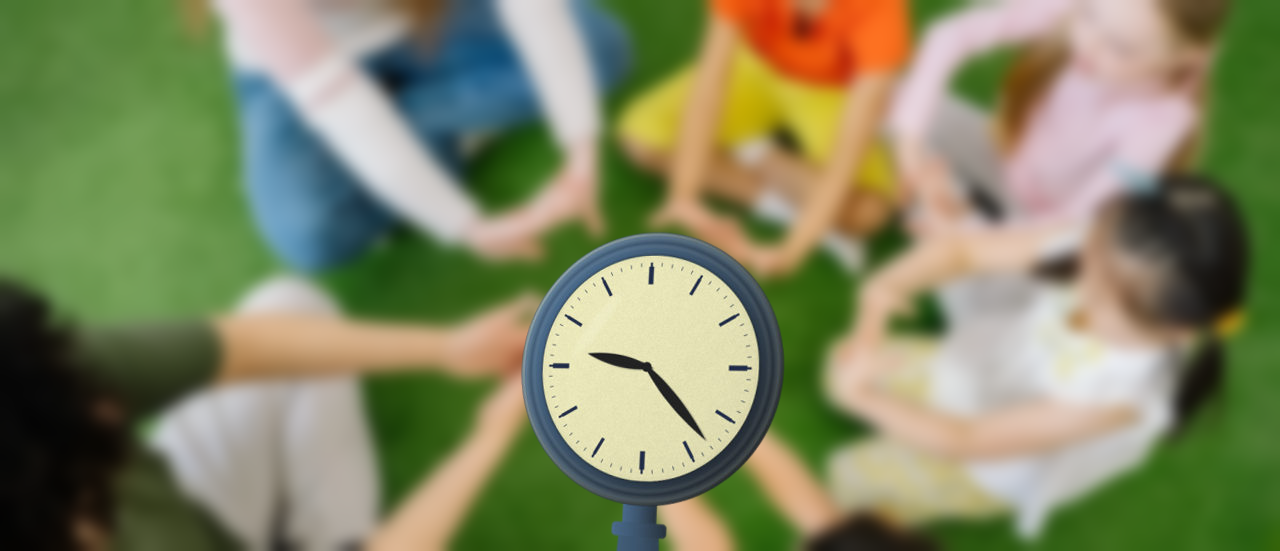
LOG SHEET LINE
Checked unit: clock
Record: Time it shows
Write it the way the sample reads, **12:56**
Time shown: **9:23**
